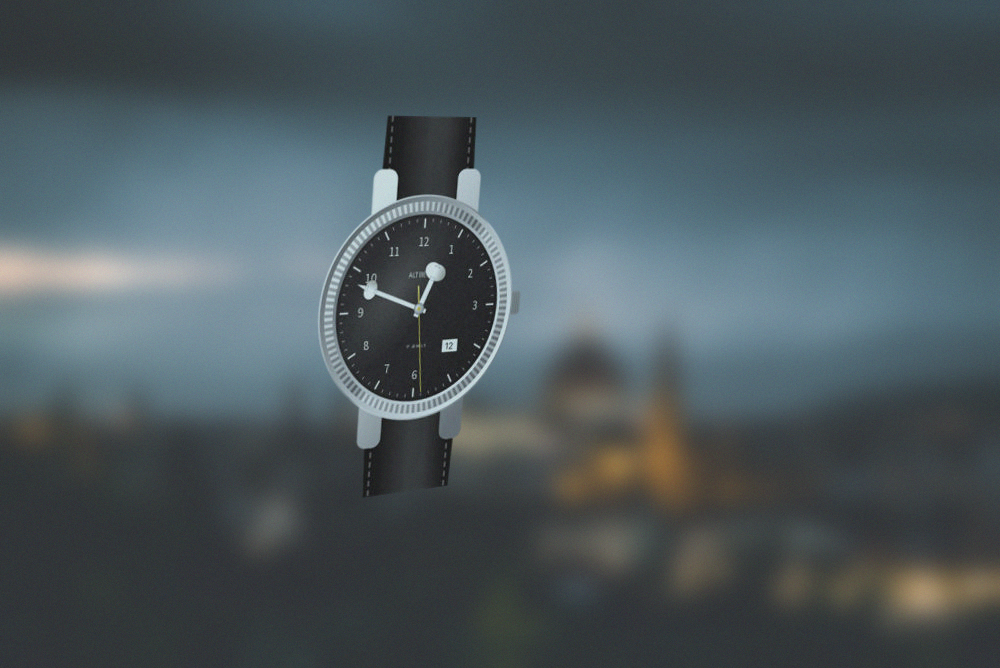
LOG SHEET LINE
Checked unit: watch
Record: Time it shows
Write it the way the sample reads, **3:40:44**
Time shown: **12:48:29**
